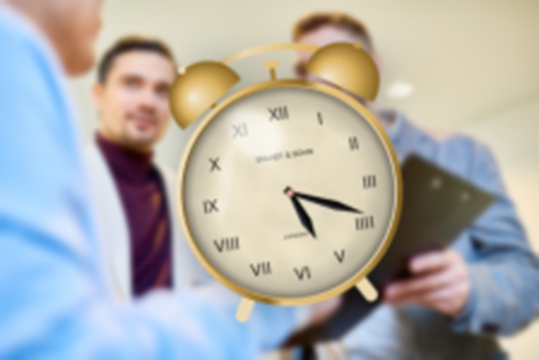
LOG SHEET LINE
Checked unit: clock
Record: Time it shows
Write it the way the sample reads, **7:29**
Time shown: **5:19**
